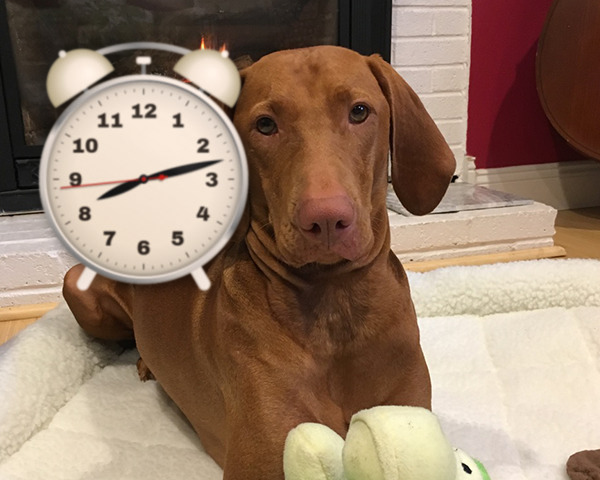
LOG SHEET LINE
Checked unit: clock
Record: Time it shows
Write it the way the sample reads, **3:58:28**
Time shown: **8:12:44**
